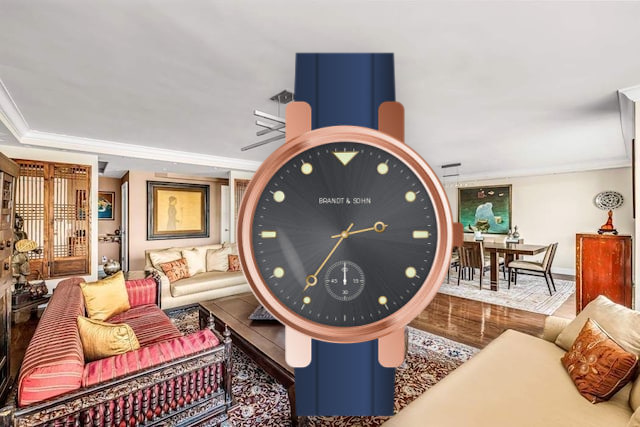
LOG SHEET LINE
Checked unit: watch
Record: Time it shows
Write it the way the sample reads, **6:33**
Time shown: **2:36**
